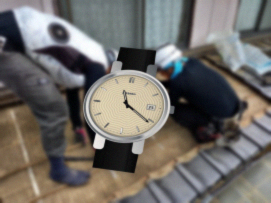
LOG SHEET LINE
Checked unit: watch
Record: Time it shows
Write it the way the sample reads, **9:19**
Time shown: **11:21**
